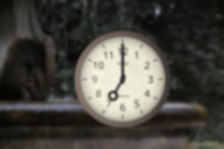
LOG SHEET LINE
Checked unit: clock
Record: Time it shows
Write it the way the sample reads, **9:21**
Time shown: **7:00**
